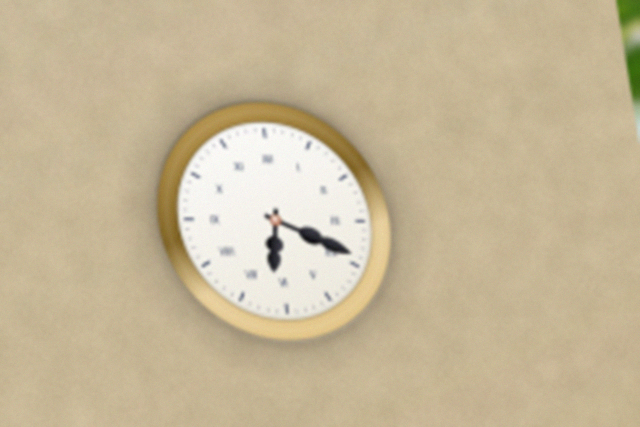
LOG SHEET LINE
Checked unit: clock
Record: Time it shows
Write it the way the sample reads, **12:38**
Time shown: **6:19**
